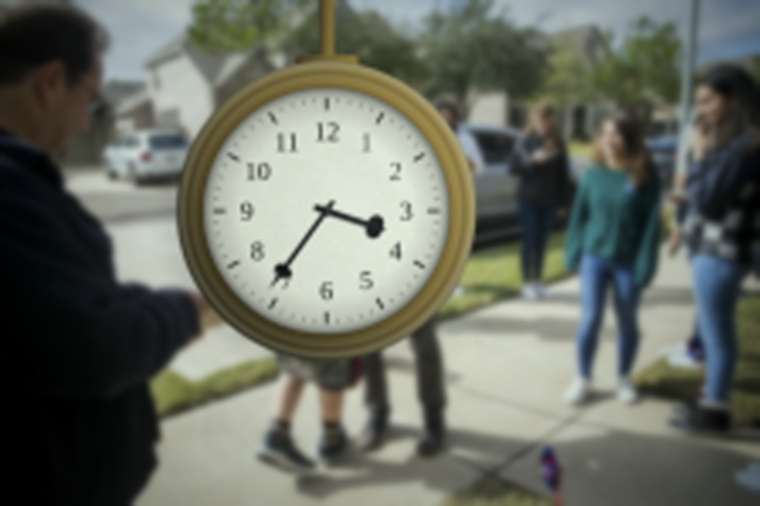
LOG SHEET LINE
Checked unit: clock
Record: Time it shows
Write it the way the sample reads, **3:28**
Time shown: **3:36**
